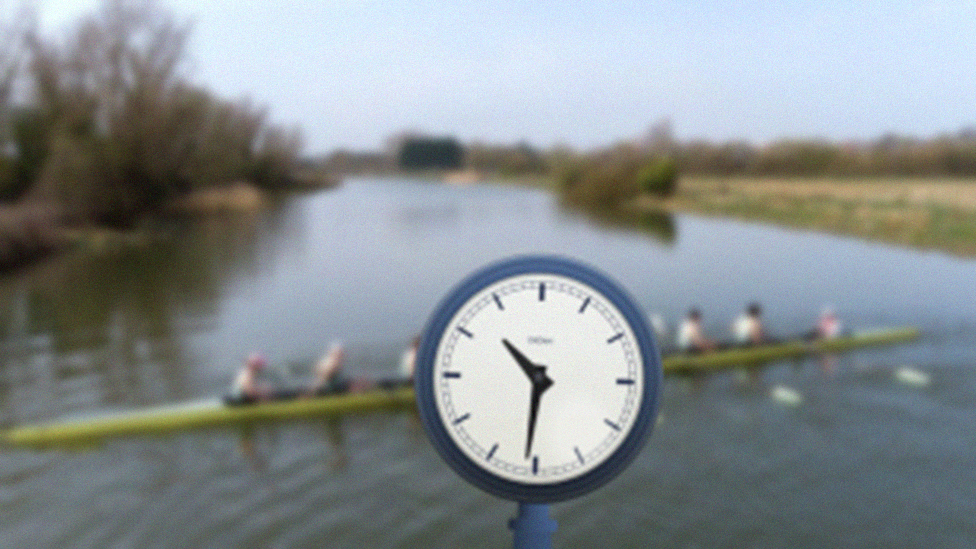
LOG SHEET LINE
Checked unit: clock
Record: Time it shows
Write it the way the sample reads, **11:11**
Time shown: **10:31**
